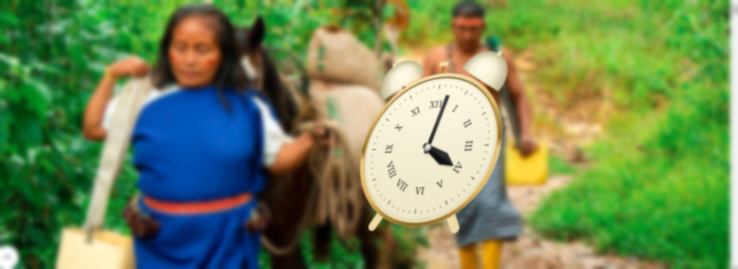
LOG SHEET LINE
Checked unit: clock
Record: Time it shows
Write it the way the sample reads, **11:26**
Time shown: **4:02**
